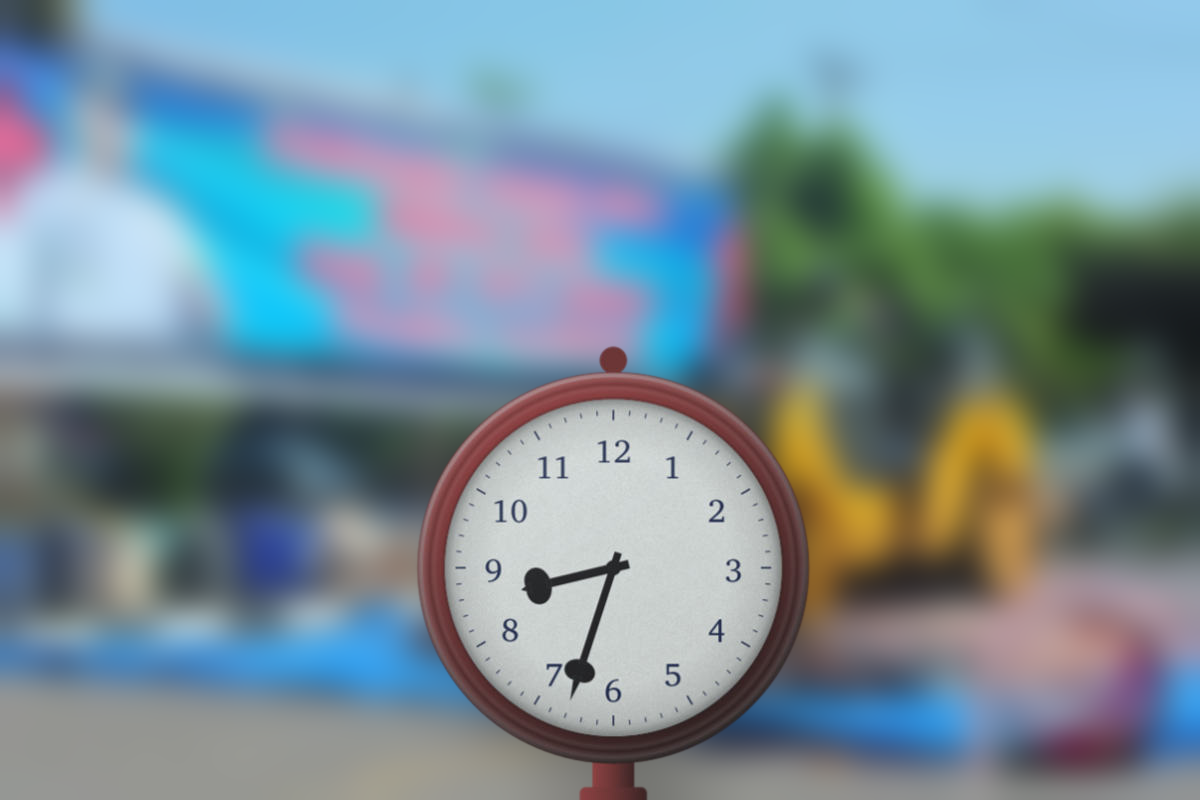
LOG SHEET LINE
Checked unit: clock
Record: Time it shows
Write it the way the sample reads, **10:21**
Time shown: **8:33**
